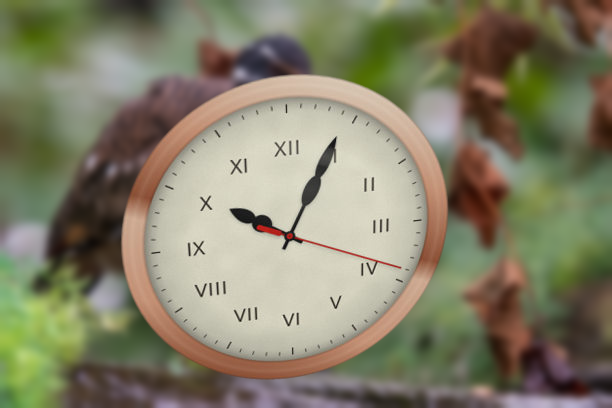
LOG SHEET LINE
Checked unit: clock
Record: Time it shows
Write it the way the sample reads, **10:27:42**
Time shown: **10:04:19**
